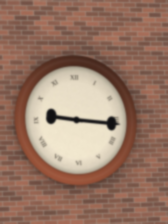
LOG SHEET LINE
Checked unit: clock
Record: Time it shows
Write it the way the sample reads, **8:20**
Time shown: **9:16**
